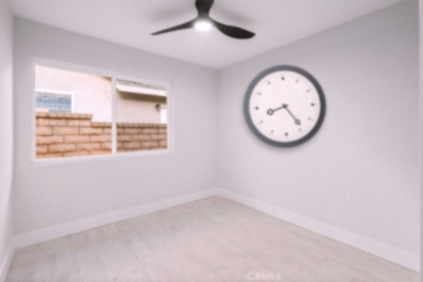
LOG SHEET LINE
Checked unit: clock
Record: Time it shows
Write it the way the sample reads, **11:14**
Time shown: **8:24**
